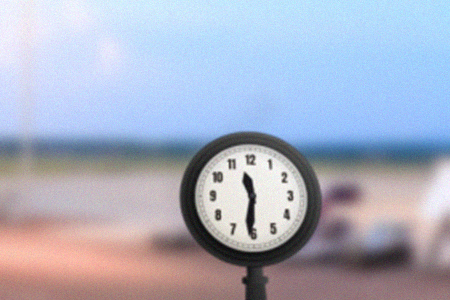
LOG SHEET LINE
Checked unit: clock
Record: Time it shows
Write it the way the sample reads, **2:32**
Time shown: **11:31**
